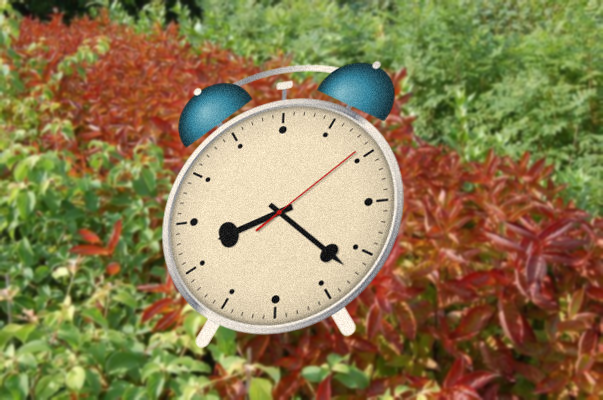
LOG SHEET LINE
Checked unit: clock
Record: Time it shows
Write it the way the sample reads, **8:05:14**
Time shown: **8:22:09**
